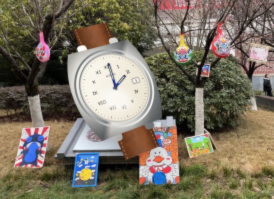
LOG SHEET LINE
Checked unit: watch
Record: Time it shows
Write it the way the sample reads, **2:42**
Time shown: **2:01**
